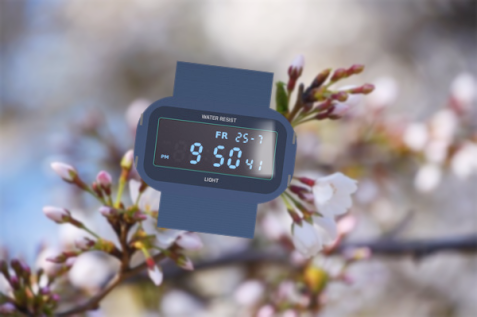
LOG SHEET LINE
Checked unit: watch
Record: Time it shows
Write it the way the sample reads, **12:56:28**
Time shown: **9:50:41**
